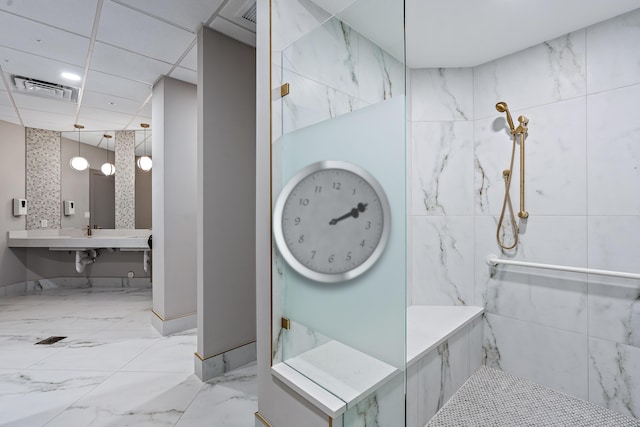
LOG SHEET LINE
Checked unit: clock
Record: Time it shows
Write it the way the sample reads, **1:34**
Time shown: **2:10**
